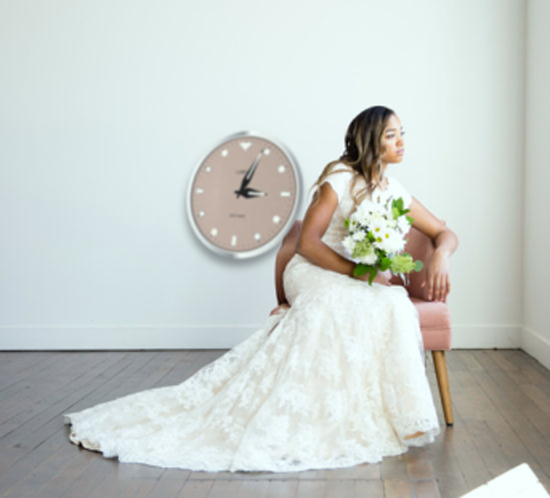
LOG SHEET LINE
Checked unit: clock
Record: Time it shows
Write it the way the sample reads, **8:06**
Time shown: **3:04**
